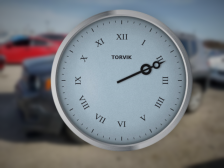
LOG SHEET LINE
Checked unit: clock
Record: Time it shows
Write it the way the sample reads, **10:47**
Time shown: **2:11**
